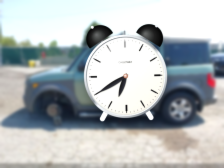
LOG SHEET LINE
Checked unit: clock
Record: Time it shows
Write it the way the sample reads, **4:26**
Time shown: **6:40**
